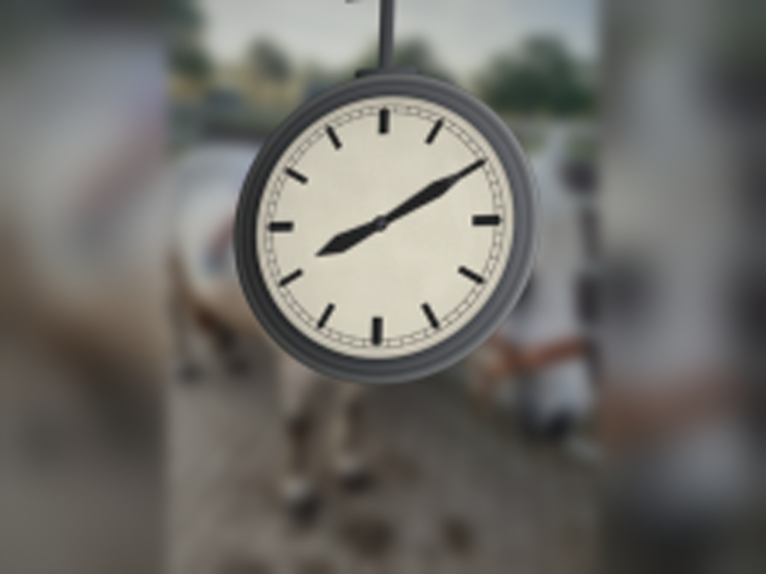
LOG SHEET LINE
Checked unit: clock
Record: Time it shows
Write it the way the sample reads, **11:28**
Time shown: **8:10**
